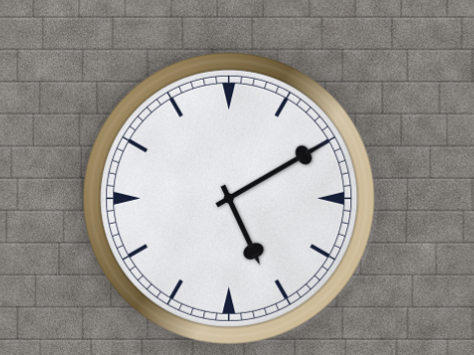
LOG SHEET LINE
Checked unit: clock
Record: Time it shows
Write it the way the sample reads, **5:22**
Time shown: **5:10**
